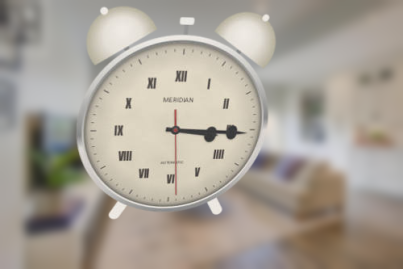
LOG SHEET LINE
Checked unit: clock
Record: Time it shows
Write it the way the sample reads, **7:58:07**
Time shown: **3:15:29**
